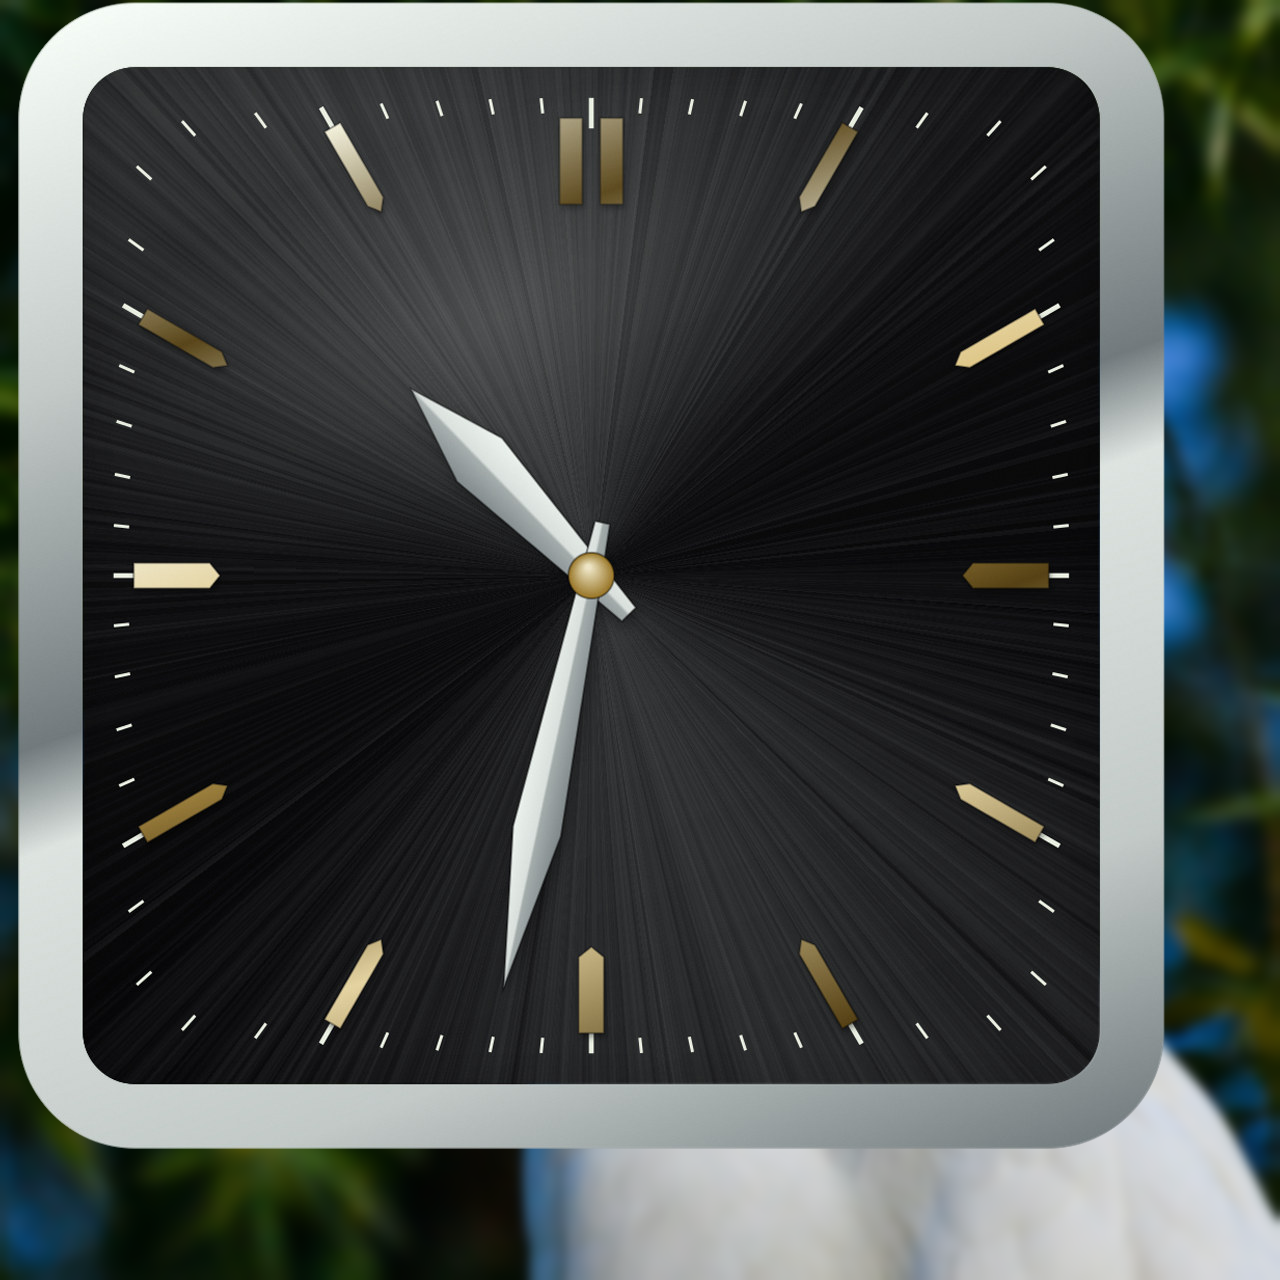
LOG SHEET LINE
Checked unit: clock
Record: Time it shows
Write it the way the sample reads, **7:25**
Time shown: **10:32**
